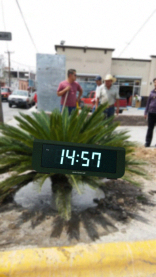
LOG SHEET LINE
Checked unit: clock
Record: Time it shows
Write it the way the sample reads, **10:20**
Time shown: **14:57**
